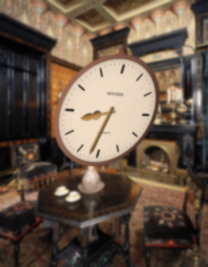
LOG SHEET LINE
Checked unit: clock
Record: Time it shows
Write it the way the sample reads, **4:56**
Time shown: **8:32**
